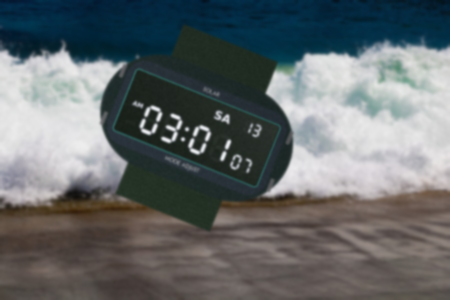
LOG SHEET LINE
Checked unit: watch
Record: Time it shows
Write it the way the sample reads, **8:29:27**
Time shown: **3:01:07**
